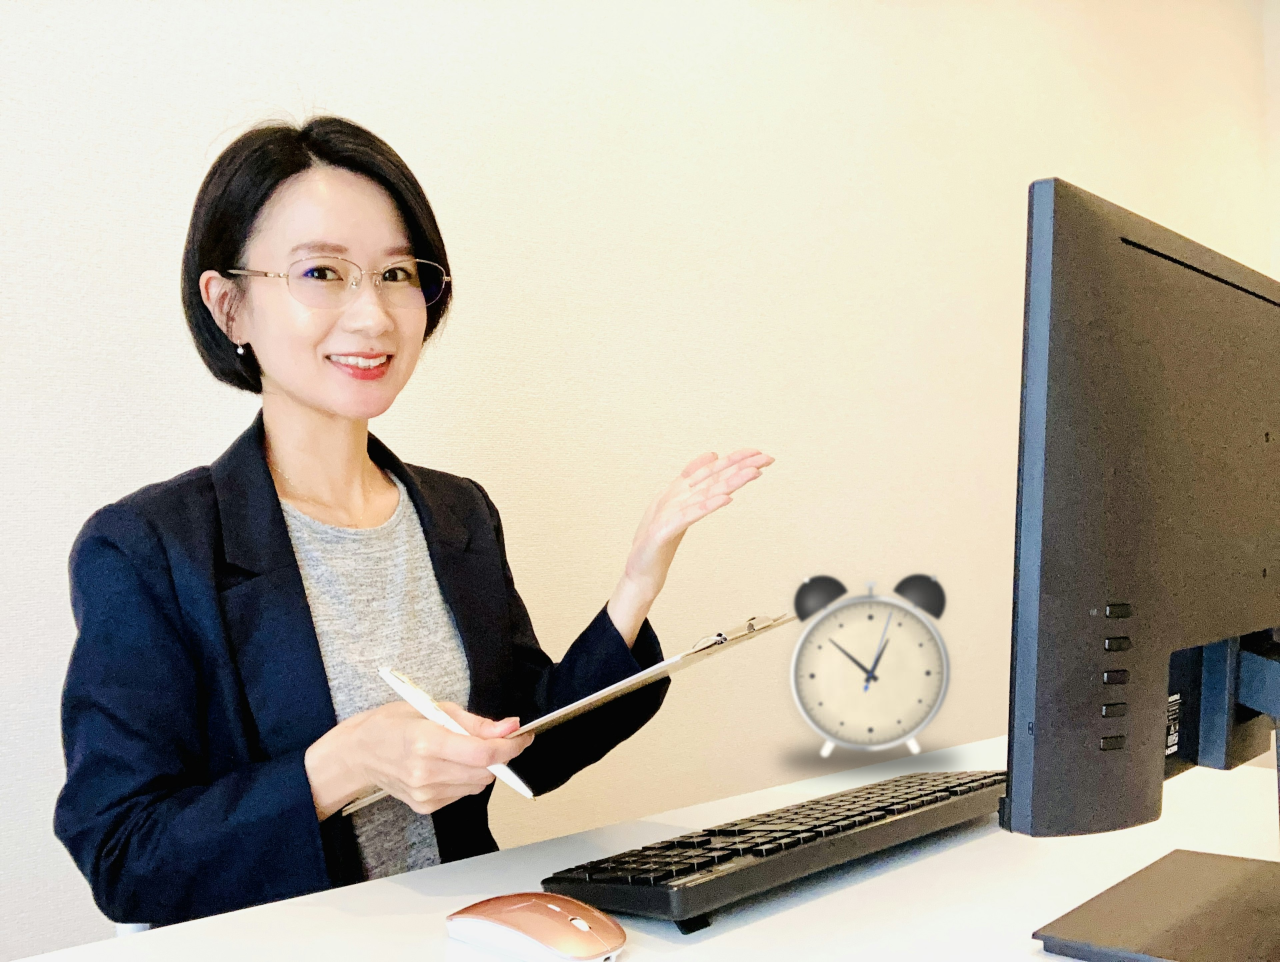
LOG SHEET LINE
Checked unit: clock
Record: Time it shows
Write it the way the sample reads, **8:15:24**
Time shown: **12:52:03**
